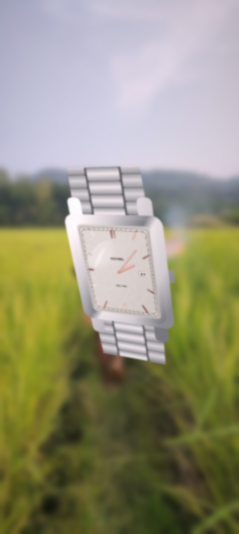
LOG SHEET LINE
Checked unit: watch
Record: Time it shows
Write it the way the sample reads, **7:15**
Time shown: **2:07**
